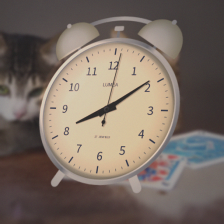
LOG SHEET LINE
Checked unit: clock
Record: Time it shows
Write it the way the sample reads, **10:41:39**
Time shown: **8:09:01**
